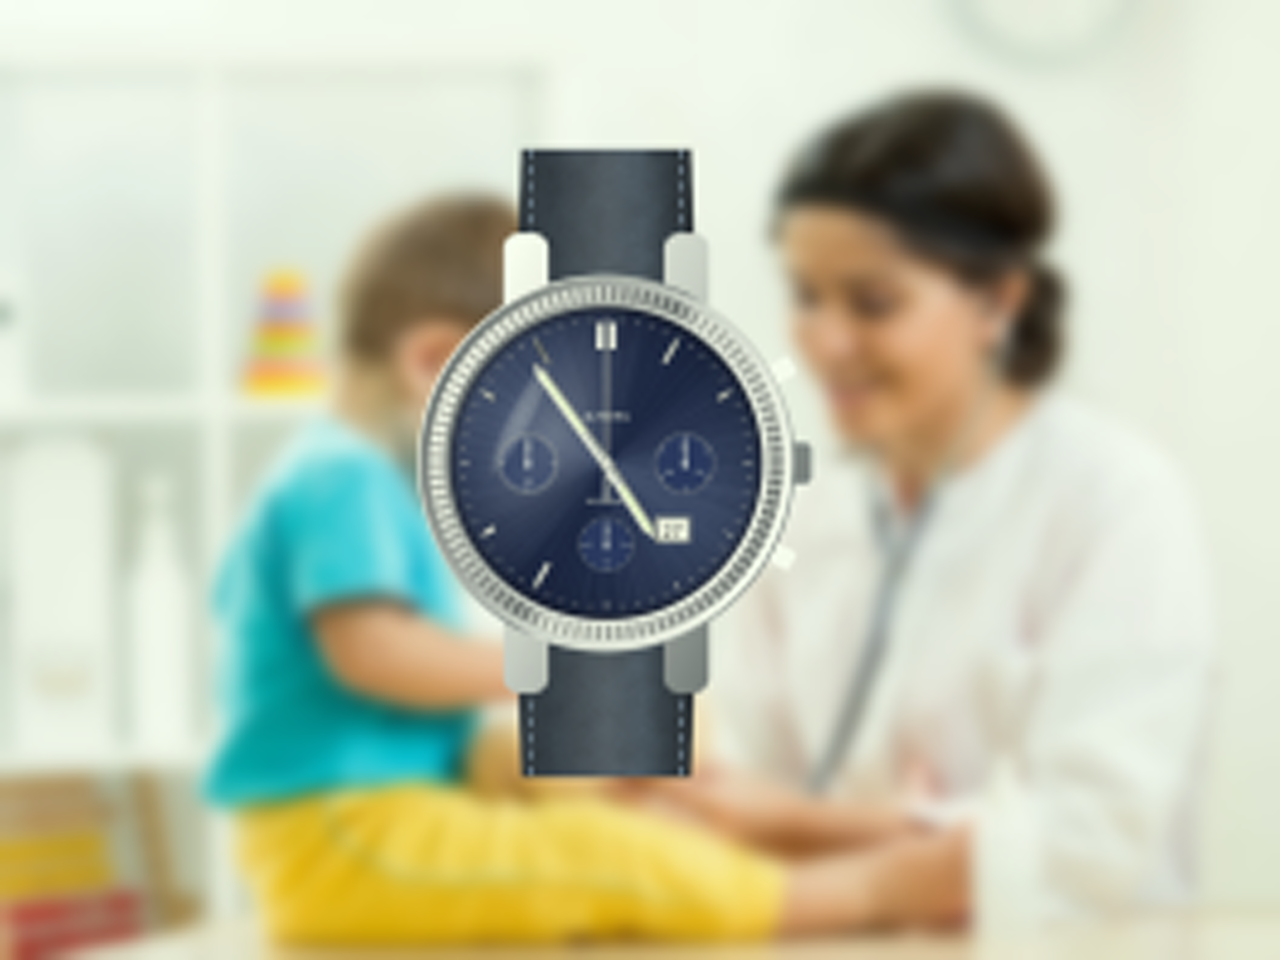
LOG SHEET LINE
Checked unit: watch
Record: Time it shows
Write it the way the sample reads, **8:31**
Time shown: **4:54**
